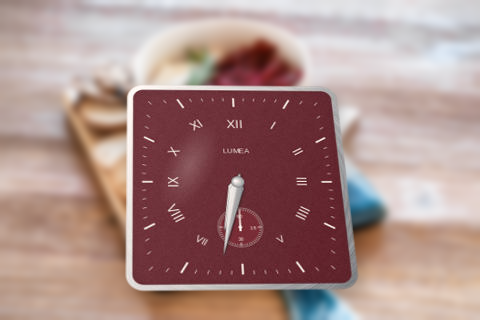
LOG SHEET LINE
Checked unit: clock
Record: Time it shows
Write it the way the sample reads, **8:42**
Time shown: **6:32**
